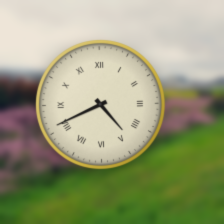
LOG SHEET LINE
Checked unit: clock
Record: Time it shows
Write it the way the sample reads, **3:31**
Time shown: **4:41**
